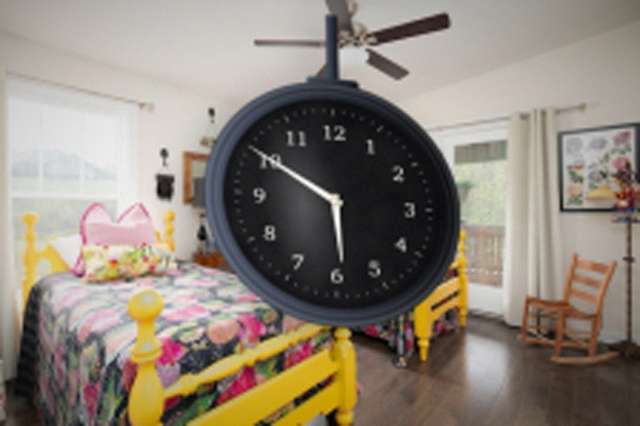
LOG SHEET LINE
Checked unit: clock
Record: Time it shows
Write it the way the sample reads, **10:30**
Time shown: **5:50**
